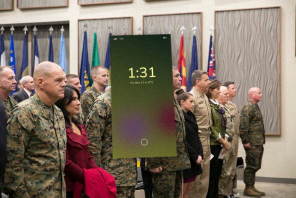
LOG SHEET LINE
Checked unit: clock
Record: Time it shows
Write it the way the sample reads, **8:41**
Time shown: **1:31**
